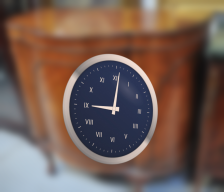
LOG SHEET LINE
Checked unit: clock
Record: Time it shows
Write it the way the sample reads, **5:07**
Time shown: **9:01**
